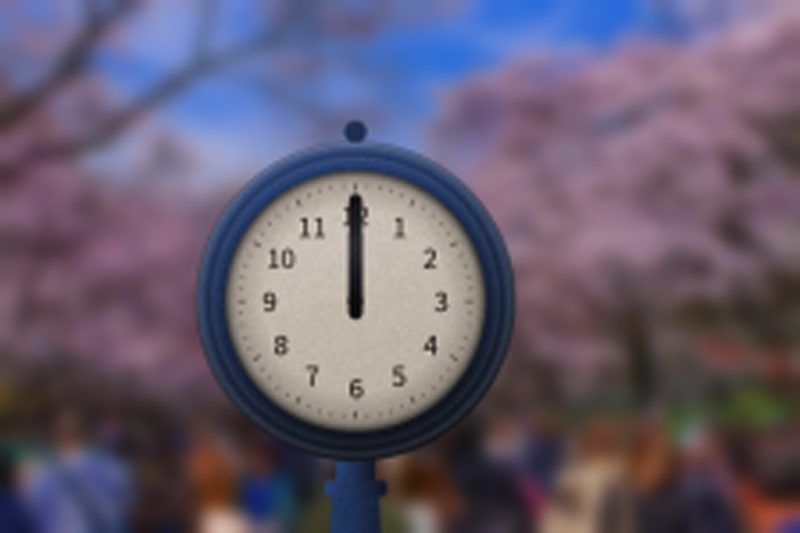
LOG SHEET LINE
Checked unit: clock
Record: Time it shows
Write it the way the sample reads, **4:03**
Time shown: **12:00**
